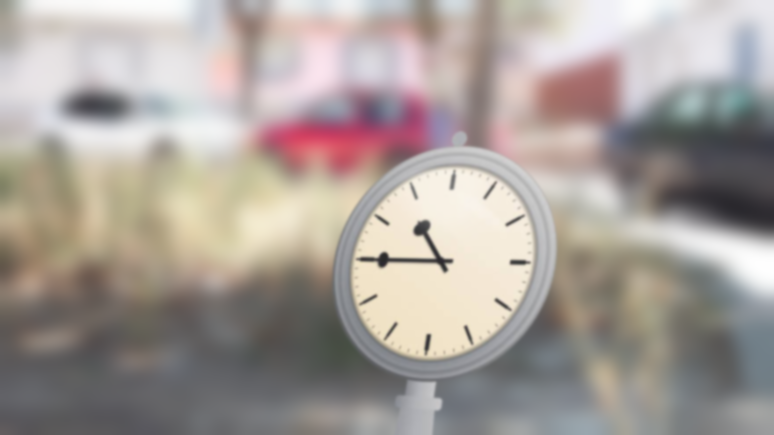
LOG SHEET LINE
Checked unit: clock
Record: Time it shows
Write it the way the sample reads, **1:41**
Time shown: **10:45**
